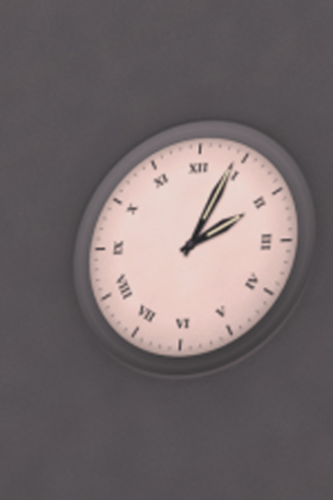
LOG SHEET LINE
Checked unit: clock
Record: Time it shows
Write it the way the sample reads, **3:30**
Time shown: **2:04**
